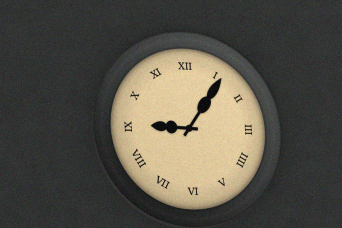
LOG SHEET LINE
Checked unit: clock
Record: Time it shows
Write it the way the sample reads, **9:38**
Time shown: **9:06**
